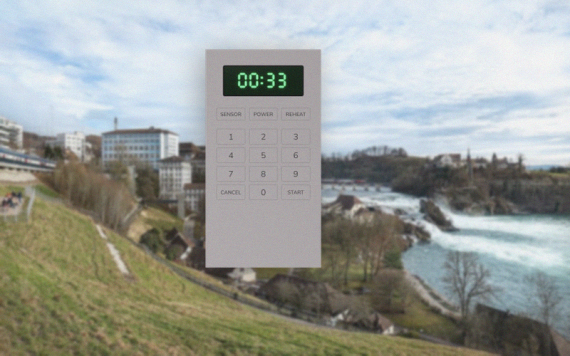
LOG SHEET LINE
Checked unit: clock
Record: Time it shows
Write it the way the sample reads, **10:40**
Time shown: **0:33**
